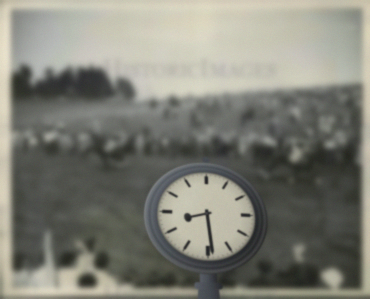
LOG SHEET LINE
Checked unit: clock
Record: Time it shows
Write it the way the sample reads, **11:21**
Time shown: **8:29**
